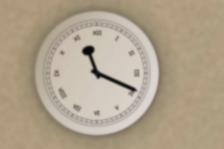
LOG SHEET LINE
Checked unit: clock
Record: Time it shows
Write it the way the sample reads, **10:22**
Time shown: **11:19**
